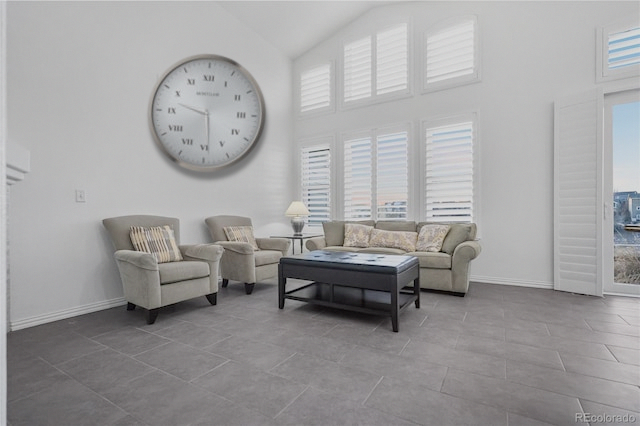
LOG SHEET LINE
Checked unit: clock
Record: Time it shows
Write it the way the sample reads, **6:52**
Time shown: **9:29**
